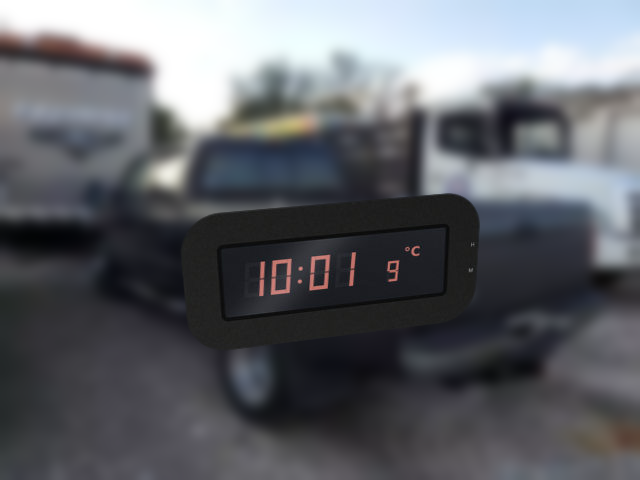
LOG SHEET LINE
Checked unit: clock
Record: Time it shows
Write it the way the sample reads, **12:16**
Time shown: **10:01**
